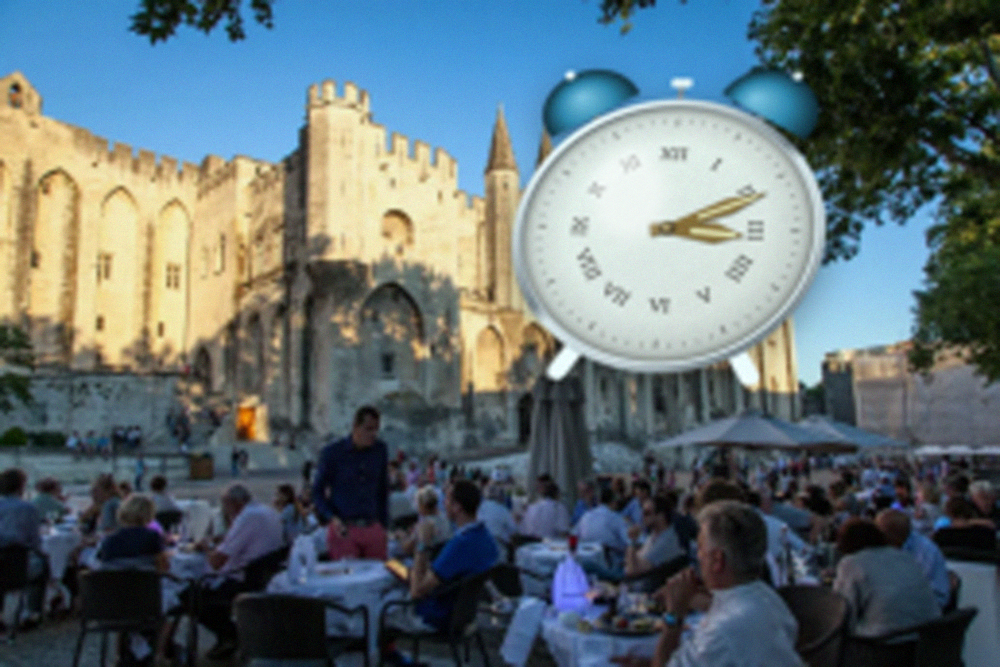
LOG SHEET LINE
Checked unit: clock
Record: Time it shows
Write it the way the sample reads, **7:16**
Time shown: **3:11**
